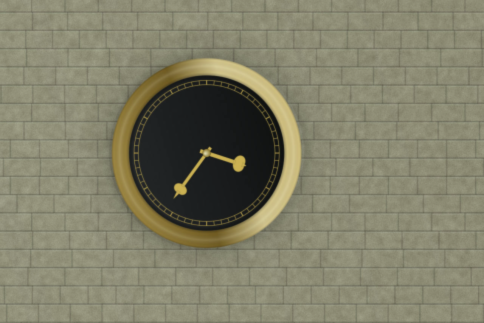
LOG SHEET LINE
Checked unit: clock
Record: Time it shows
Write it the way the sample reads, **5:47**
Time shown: **3:36**
